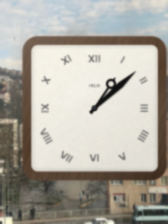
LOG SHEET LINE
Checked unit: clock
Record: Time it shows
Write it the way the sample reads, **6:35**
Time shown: **1:08**
